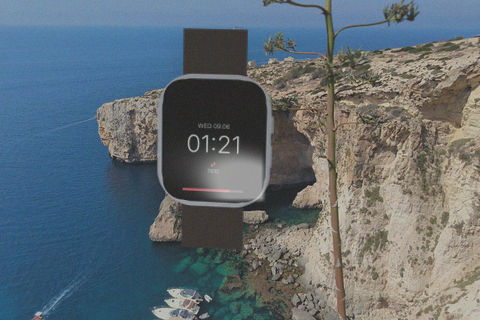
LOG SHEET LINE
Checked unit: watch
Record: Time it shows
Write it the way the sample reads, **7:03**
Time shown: **1:21**
